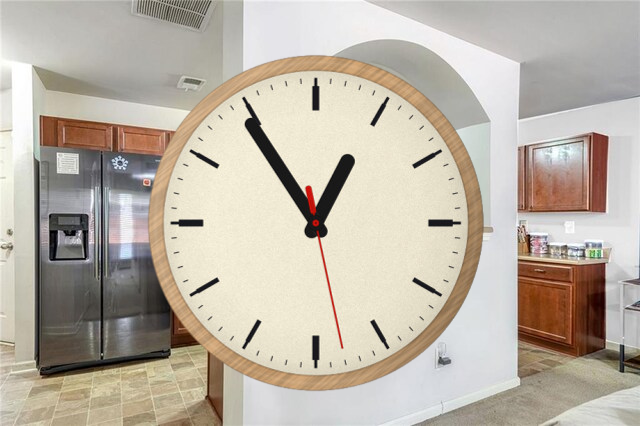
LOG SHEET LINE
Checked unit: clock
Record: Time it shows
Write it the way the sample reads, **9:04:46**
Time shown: **12:54:28**
